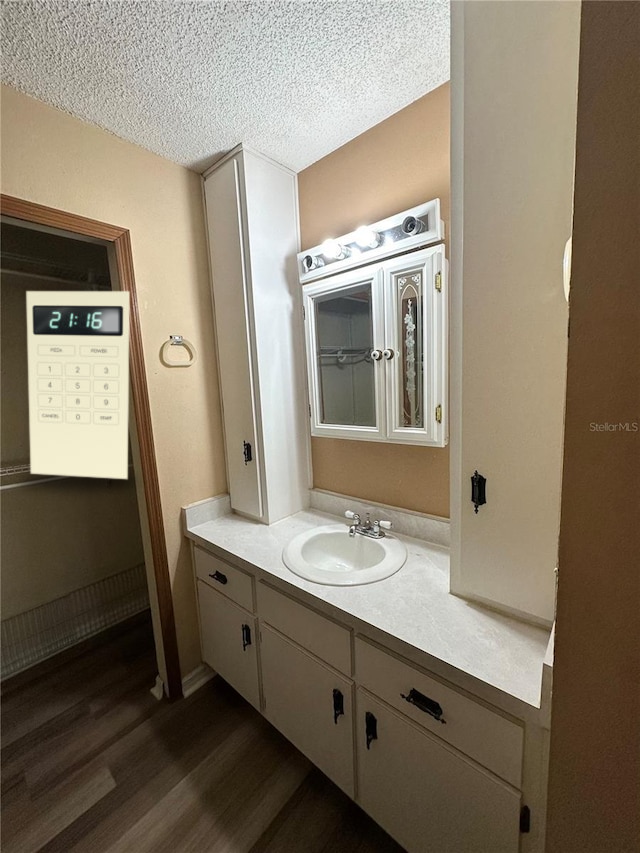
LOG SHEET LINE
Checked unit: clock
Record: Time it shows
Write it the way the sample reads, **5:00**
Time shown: **21:16**
